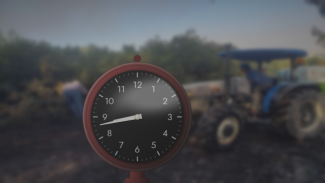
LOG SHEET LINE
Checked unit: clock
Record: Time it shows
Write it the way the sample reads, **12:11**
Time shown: **8:43**
